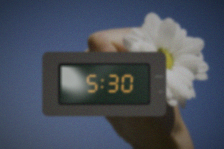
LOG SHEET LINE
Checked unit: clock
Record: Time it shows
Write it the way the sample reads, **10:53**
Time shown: **5:30**
